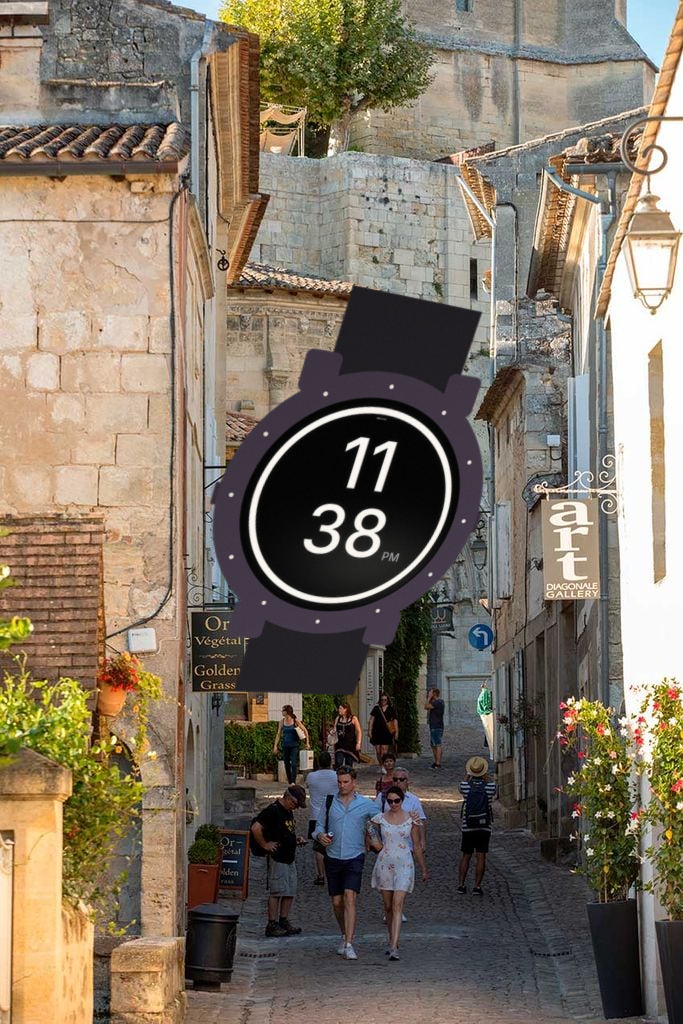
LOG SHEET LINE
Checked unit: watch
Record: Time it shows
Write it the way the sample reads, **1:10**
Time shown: **11:38**
